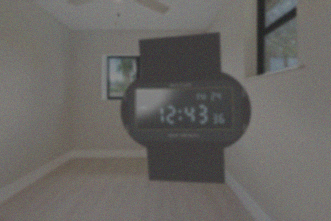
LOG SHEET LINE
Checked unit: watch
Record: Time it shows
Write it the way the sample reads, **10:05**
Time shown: **12:43**
